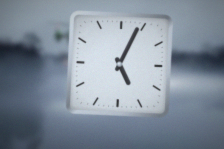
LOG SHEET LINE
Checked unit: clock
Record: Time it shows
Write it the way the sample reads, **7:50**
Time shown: **5:04**
